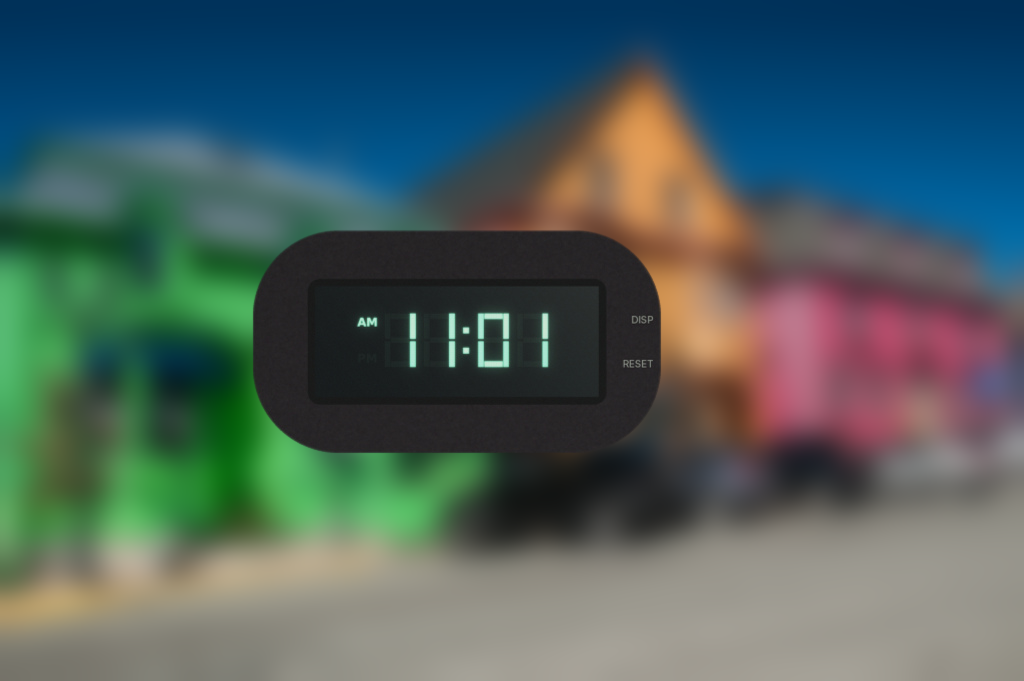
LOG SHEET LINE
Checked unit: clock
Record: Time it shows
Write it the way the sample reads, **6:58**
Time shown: **11:01**
